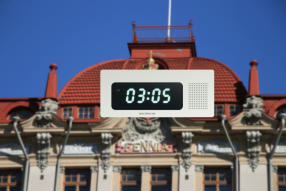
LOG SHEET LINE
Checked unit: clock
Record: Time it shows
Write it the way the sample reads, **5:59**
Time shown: **3:05**
